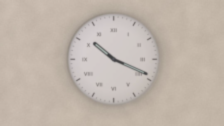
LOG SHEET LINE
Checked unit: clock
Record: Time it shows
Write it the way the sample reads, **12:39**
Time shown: **10:19**
